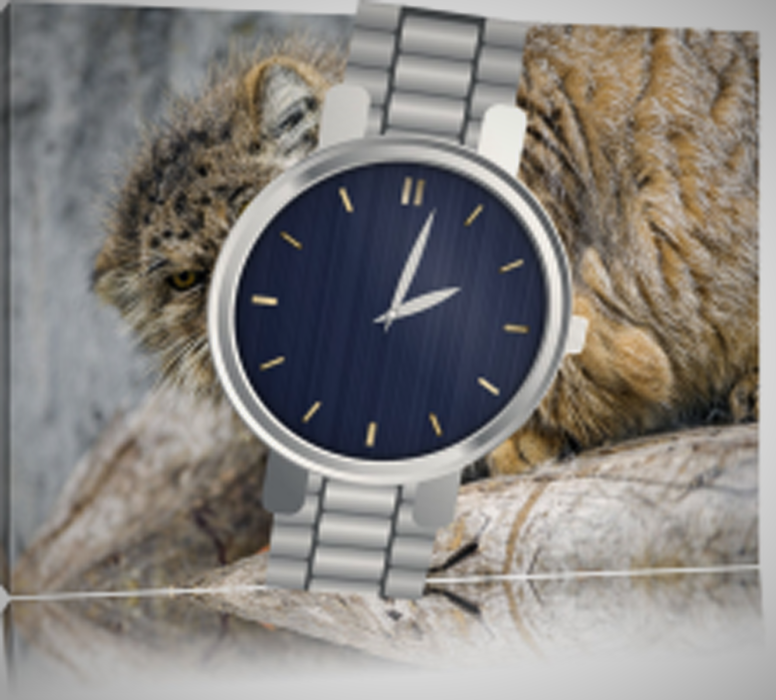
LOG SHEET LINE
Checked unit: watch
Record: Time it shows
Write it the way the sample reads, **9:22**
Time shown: **2:02**
